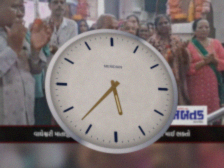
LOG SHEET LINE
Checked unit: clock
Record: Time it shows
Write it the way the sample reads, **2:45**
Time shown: **5:37**
